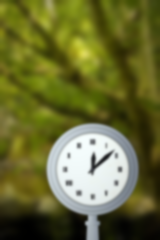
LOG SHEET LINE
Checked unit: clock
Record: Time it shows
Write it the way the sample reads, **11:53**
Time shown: **12:08**
